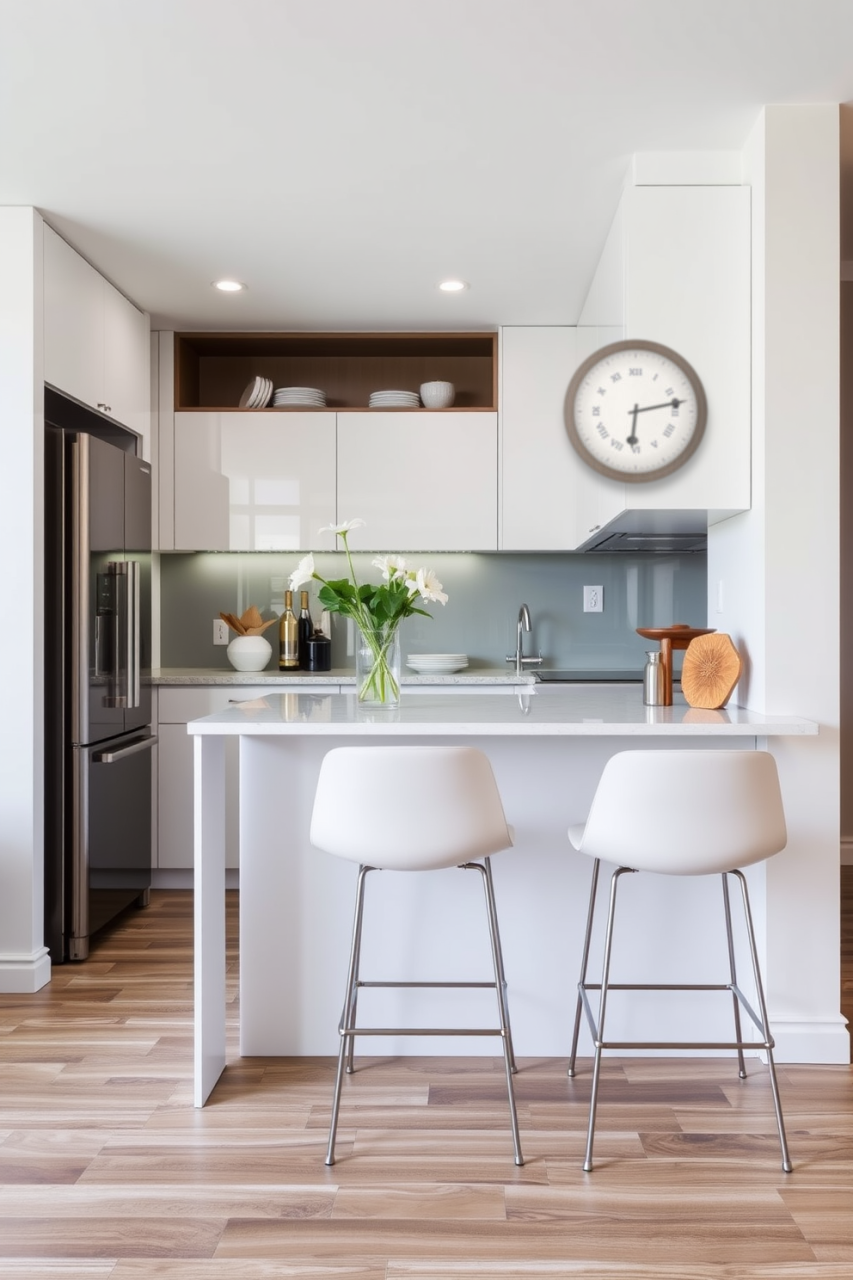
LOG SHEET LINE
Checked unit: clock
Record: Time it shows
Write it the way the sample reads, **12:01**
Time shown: **6:13**
